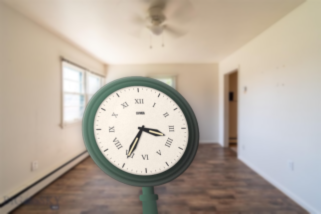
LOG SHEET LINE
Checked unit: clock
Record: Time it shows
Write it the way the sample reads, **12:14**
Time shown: **3:35**
